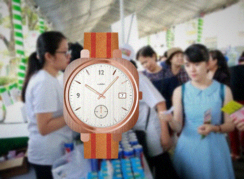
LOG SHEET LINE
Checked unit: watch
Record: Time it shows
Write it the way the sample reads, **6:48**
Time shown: **10:07**
